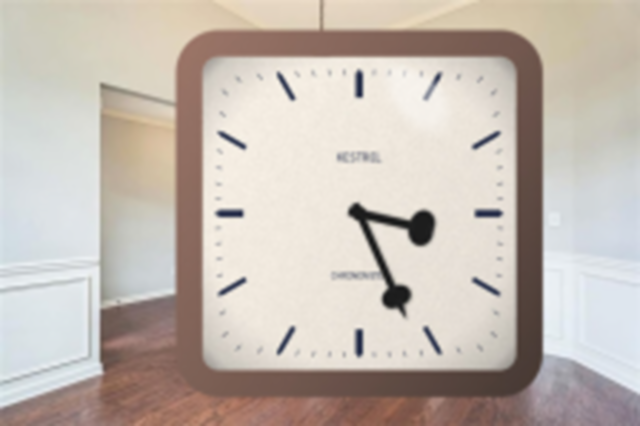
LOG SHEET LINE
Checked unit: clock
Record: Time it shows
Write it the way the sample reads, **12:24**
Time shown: **3:26**
